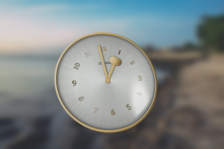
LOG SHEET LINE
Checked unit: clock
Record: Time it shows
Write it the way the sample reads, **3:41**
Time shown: **12:59**
